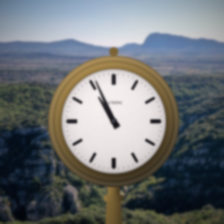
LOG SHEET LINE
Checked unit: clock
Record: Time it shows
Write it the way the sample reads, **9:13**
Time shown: **10:56**
